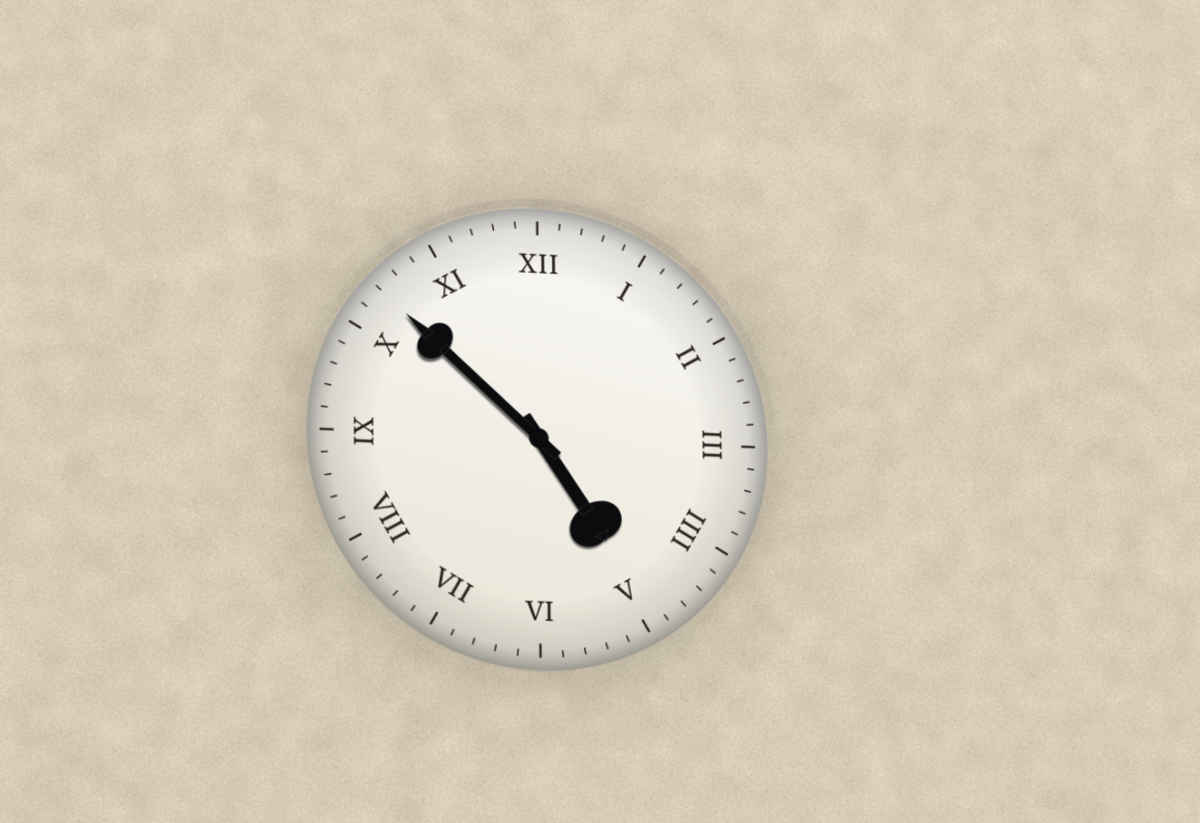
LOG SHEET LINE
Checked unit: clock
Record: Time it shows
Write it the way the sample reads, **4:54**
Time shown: **4:52**
